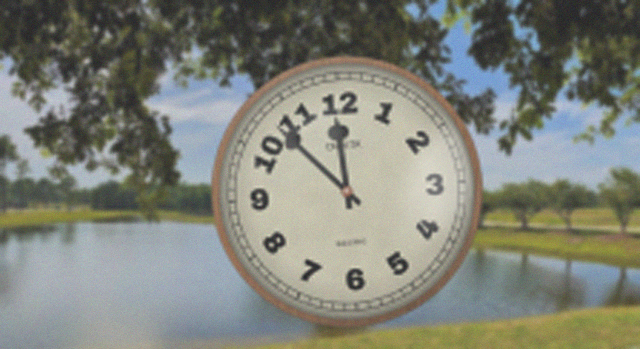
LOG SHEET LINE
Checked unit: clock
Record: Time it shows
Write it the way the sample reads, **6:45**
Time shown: **11:53**
